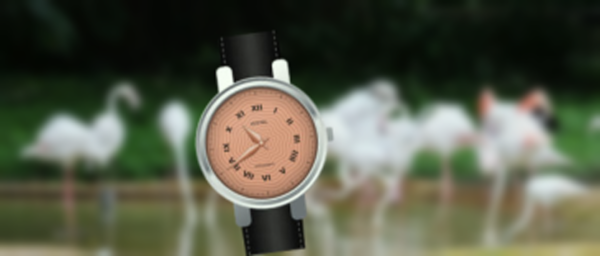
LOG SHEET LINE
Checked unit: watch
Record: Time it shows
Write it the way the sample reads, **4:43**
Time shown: **10:40**
